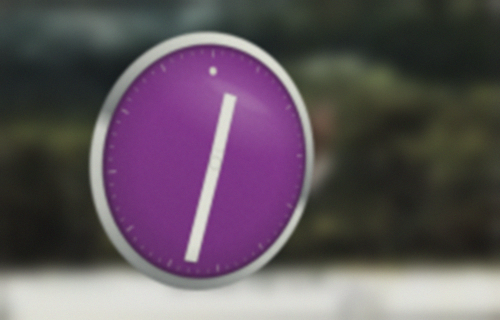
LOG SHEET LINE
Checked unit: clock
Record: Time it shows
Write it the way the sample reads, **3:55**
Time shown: **12:33**
